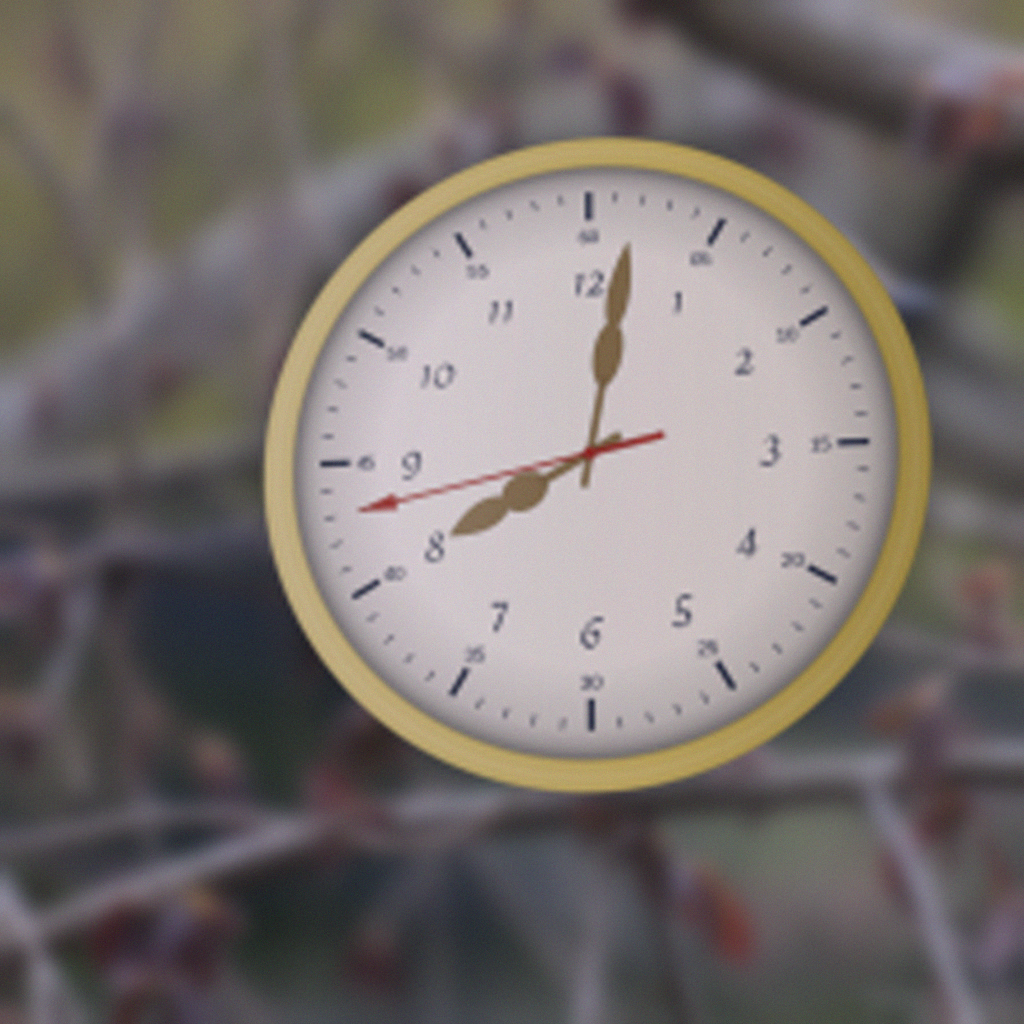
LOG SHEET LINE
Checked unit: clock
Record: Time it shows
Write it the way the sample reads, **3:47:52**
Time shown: **8:01:43**
